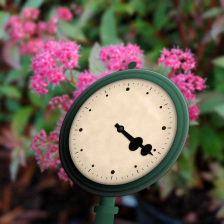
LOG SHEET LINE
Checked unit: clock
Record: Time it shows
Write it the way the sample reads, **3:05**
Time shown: **4:21**
